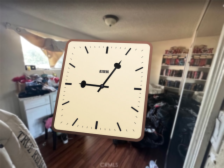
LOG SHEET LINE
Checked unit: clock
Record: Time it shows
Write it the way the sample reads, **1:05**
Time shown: **9:05**
